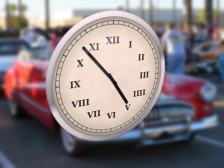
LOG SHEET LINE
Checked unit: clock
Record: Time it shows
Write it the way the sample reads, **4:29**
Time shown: **4:53**
